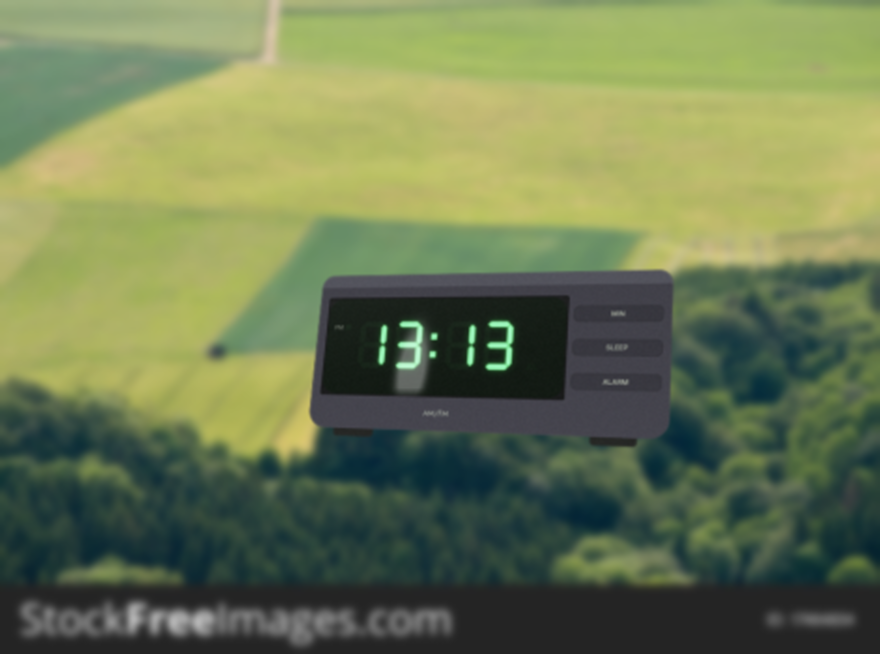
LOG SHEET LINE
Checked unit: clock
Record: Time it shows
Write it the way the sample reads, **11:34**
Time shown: **13:13**
